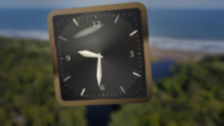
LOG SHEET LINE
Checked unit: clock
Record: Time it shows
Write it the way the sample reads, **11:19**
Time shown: **9:31**
